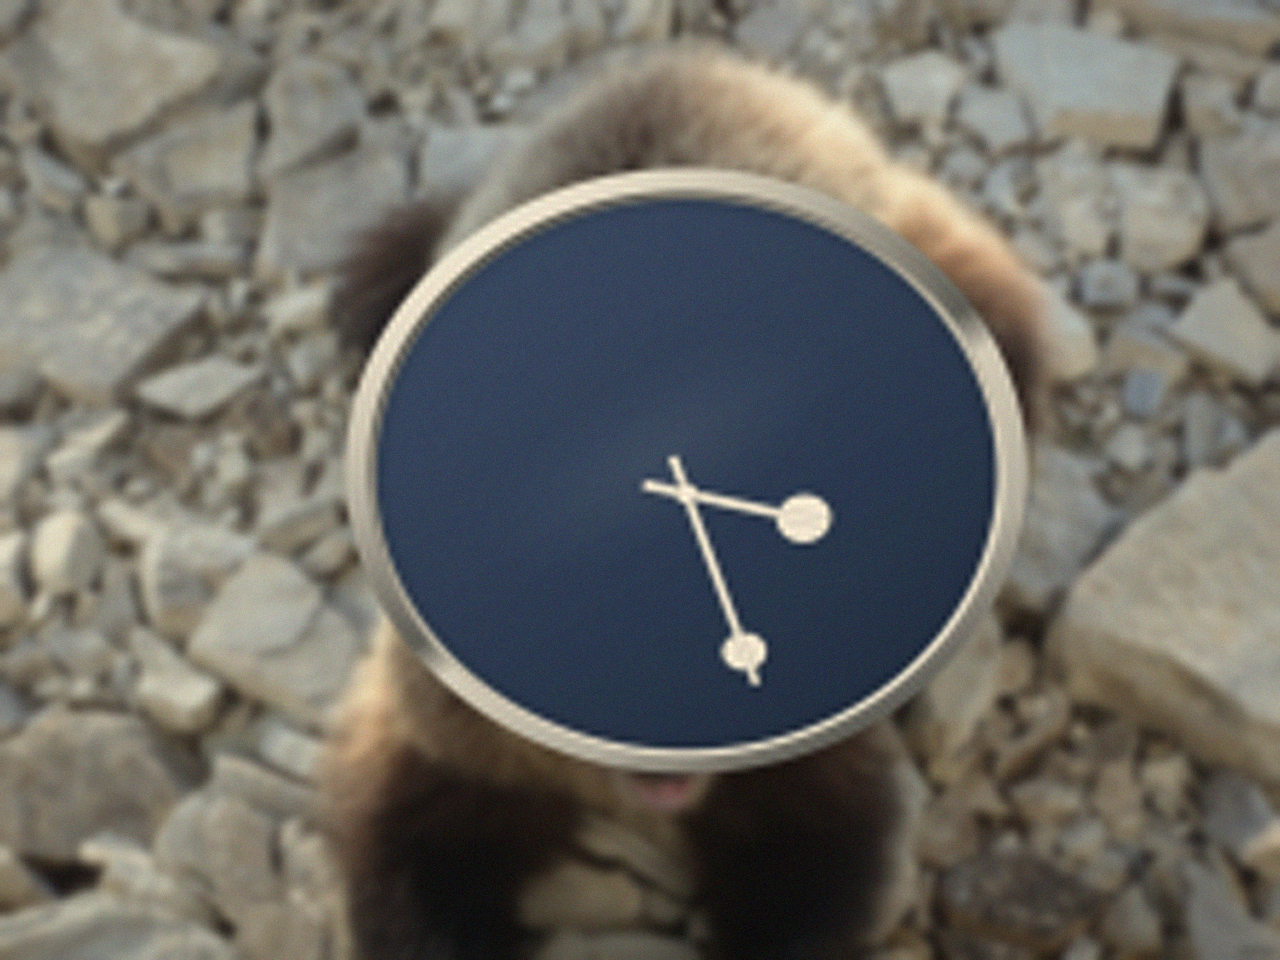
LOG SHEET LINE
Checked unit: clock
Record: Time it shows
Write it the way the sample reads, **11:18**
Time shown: **3:27**
